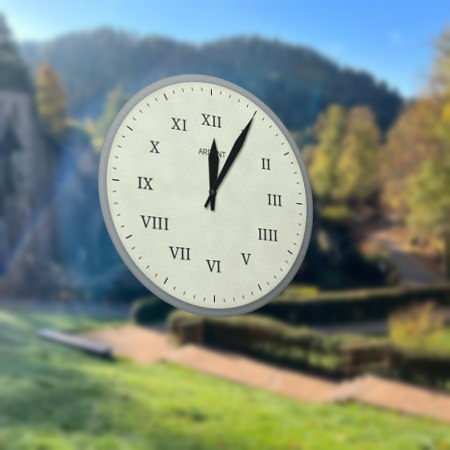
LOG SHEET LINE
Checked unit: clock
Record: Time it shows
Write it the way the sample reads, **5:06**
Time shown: **12:05**
